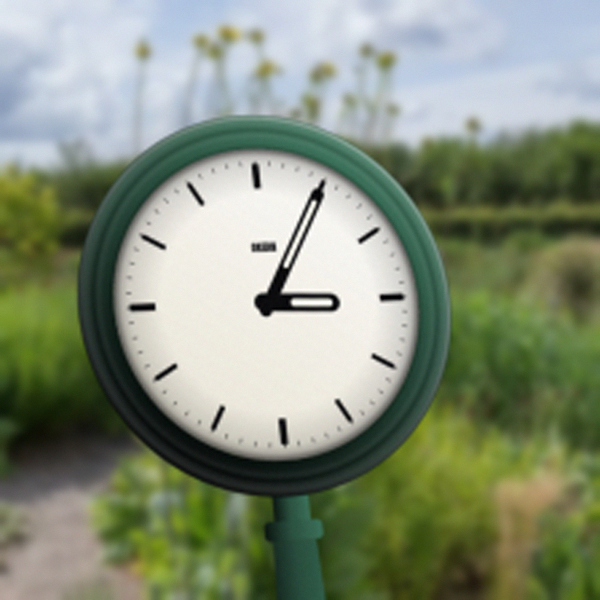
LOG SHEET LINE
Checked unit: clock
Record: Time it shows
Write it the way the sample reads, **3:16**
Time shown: **3:05**
